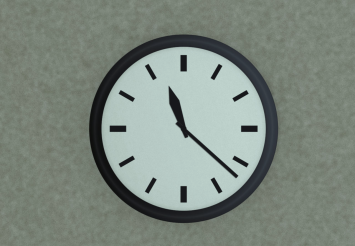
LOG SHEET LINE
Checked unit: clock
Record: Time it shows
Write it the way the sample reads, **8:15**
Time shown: **11:22**
